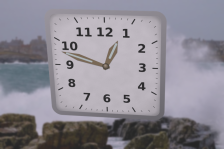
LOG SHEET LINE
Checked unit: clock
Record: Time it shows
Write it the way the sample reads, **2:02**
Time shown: **12:48**
